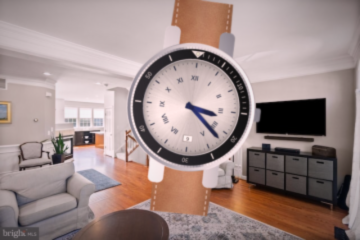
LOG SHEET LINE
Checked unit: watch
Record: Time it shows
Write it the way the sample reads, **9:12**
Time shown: **3:22**
